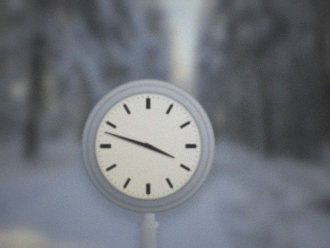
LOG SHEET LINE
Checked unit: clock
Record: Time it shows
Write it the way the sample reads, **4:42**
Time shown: **3:48**
